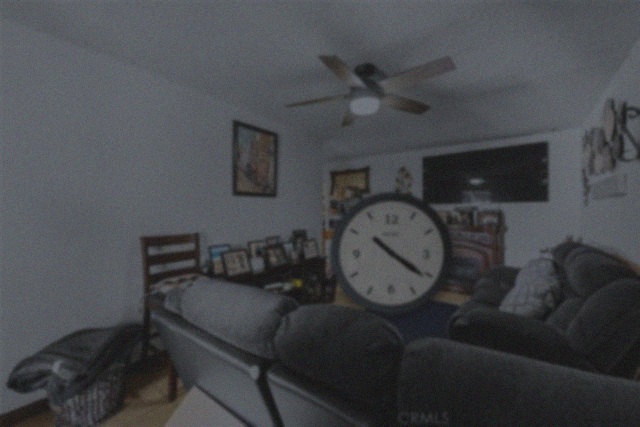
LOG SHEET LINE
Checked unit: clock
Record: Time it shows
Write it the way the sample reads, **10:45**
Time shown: **10:21**
